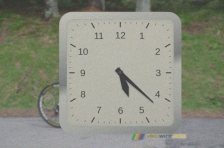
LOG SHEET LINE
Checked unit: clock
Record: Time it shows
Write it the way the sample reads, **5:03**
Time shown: **5:22**
